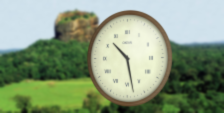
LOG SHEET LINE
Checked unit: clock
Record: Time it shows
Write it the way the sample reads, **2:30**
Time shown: **10:28**
